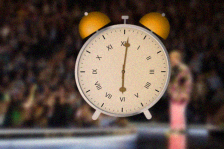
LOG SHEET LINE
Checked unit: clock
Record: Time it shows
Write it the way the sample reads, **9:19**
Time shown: **6:01**
